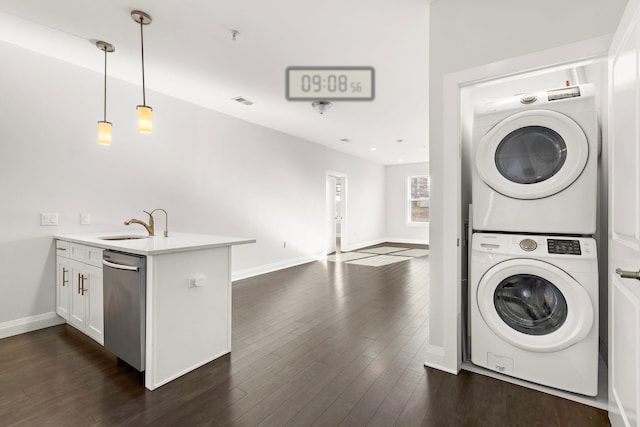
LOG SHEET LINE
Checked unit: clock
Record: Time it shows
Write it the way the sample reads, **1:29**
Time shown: **9:08**
